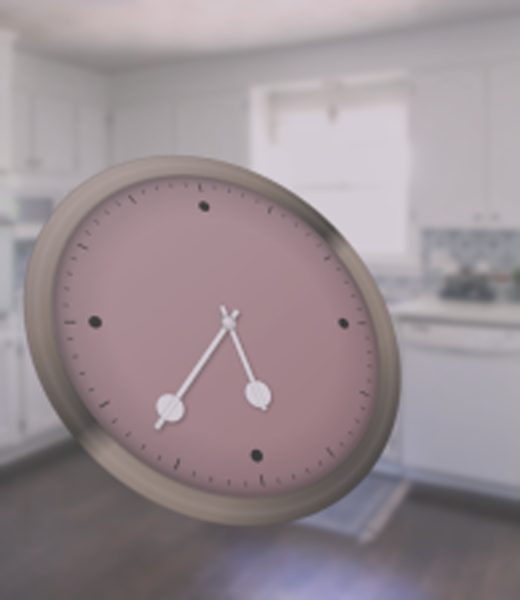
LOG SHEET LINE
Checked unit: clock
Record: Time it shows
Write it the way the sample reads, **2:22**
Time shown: **5:37**
